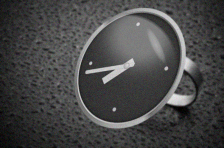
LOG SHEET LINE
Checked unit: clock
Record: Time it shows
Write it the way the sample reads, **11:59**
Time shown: **7:43**
